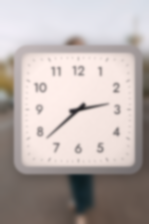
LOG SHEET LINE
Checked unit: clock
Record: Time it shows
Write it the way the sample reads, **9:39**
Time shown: **2:38**
